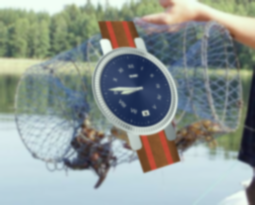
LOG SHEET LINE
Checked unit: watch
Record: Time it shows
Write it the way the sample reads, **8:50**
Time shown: **8:46**
